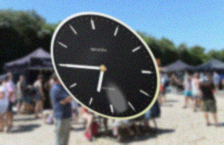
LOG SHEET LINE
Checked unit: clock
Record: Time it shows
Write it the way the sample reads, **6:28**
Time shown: **6:45**
